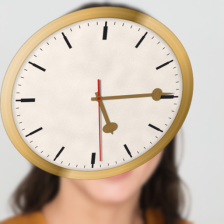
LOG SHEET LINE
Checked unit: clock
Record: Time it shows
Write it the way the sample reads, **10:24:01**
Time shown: **5:14:29**
